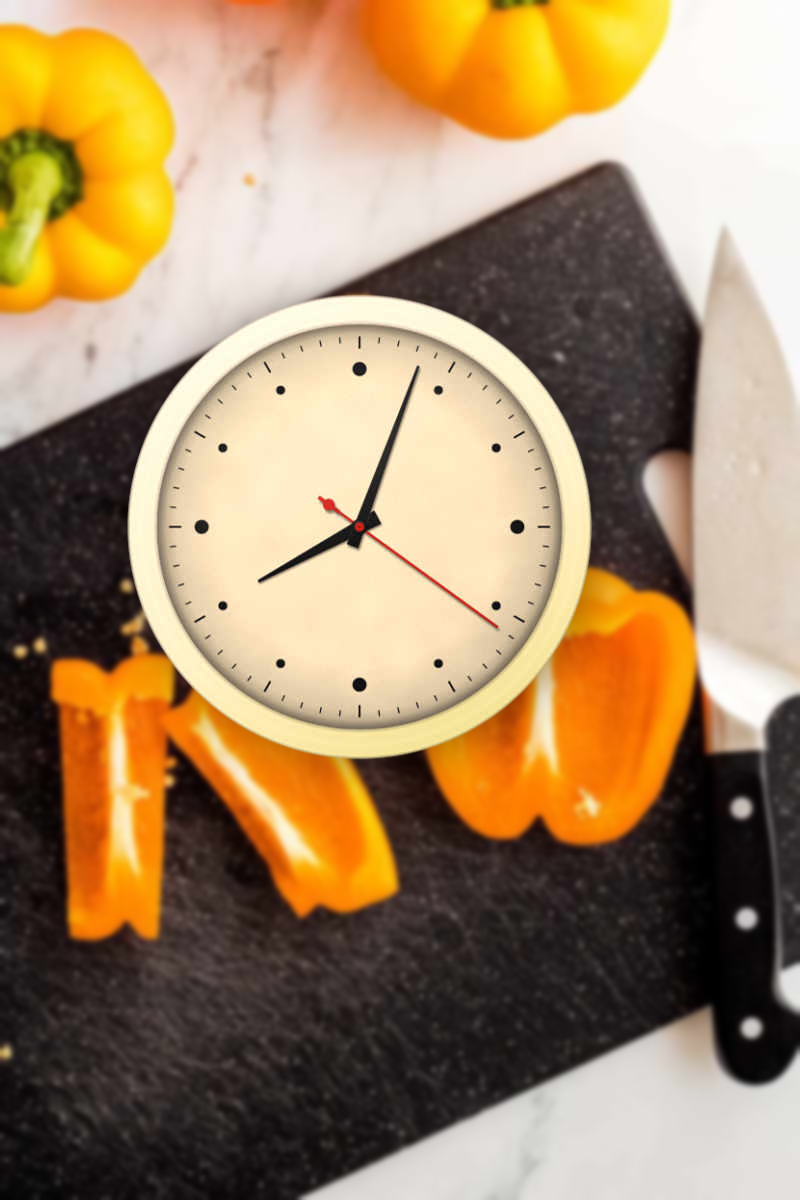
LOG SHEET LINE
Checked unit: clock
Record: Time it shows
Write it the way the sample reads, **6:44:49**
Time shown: **8:03:21**
